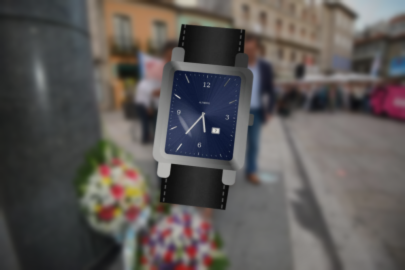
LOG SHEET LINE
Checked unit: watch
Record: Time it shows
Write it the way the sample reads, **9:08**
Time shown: **5:36**
